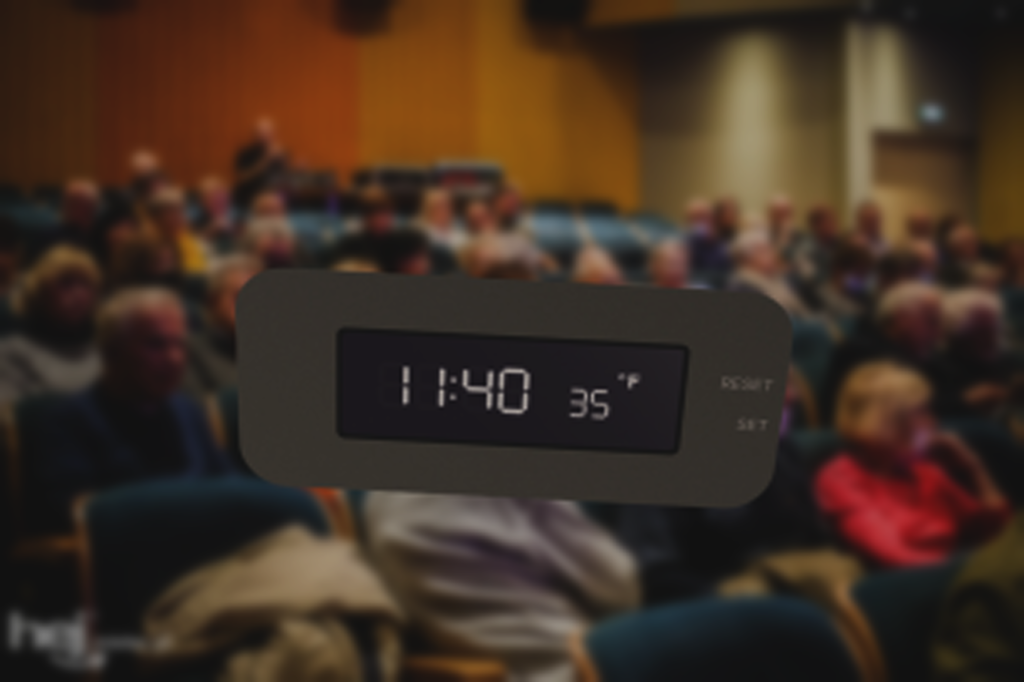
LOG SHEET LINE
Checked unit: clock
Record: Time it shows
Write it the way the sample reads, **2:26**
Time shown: **11:40**
